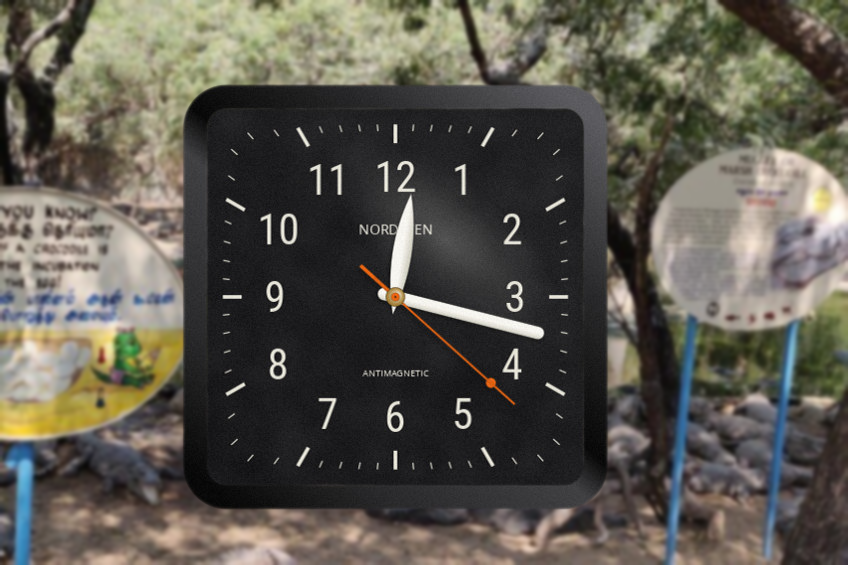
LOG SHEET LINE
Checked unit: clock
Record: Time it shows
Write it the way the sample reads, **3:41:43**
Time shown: **12:17:22**
